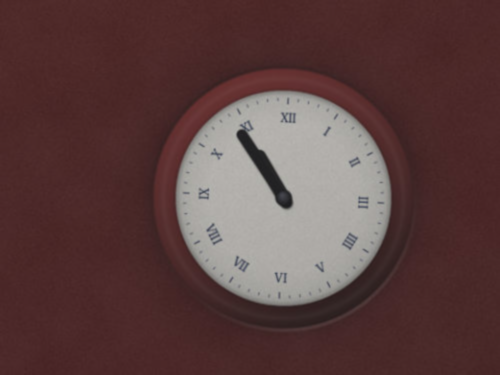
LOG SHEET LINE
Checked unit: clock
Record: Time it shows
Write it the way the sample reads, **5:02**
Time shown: **10:54**
